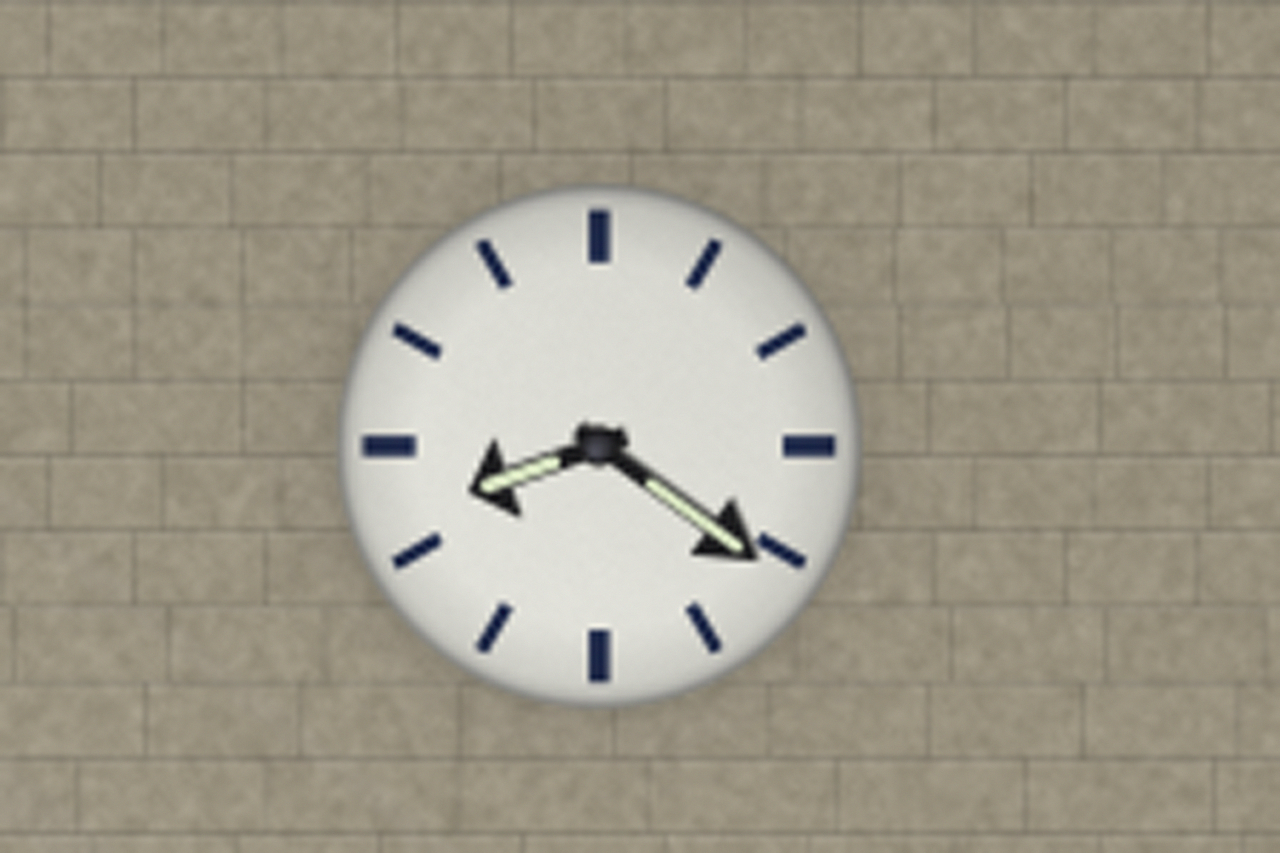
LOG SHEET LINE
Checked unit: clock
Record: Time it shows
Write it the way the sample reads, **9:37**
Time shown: **8:21**
